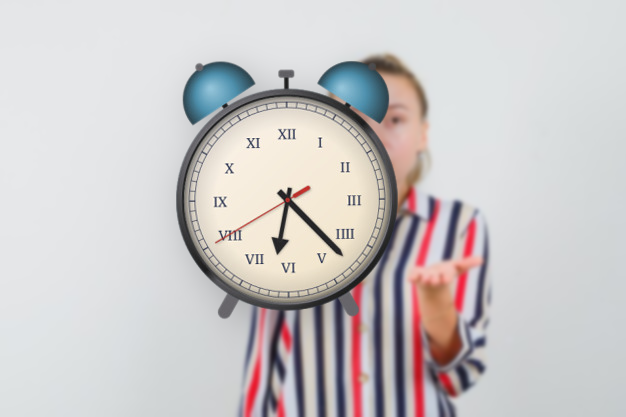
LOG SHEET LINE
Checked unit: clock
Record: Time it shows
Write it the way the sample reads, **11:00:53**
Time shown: **6:22:40**
